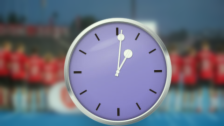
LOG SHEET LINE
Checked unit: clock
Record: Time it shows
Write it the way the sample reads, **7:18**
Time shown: **1:01**
